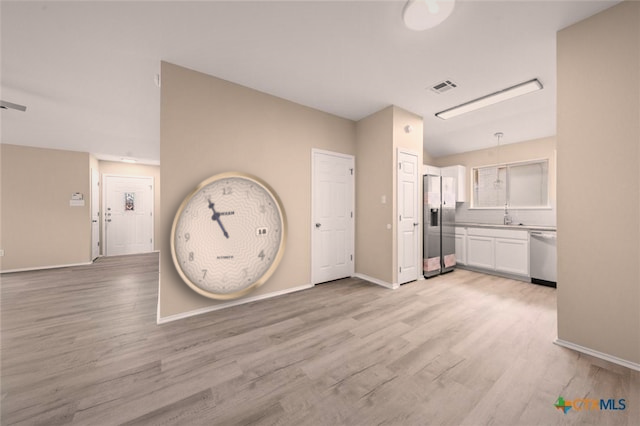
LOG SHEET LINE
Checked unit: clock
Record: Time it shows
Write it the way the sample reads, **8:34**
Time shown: **10:55**
